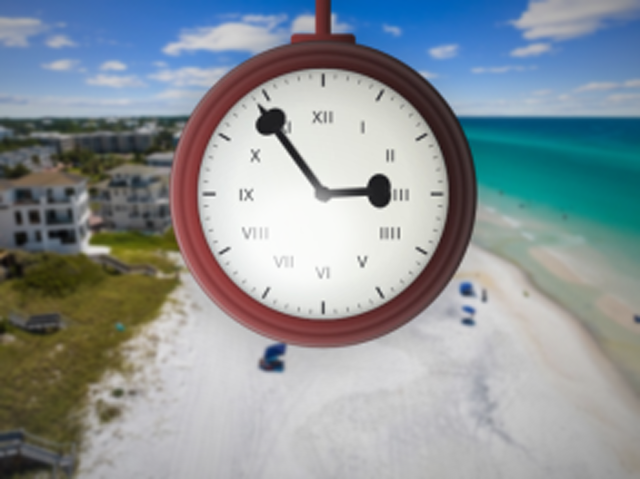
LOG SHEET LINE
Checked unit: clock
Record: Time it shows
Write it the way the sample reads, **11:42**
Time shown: **2:54**
